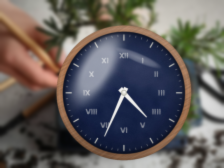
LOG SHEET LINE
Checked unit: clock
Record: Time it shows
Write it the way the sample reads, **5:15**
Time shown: **4:34**
